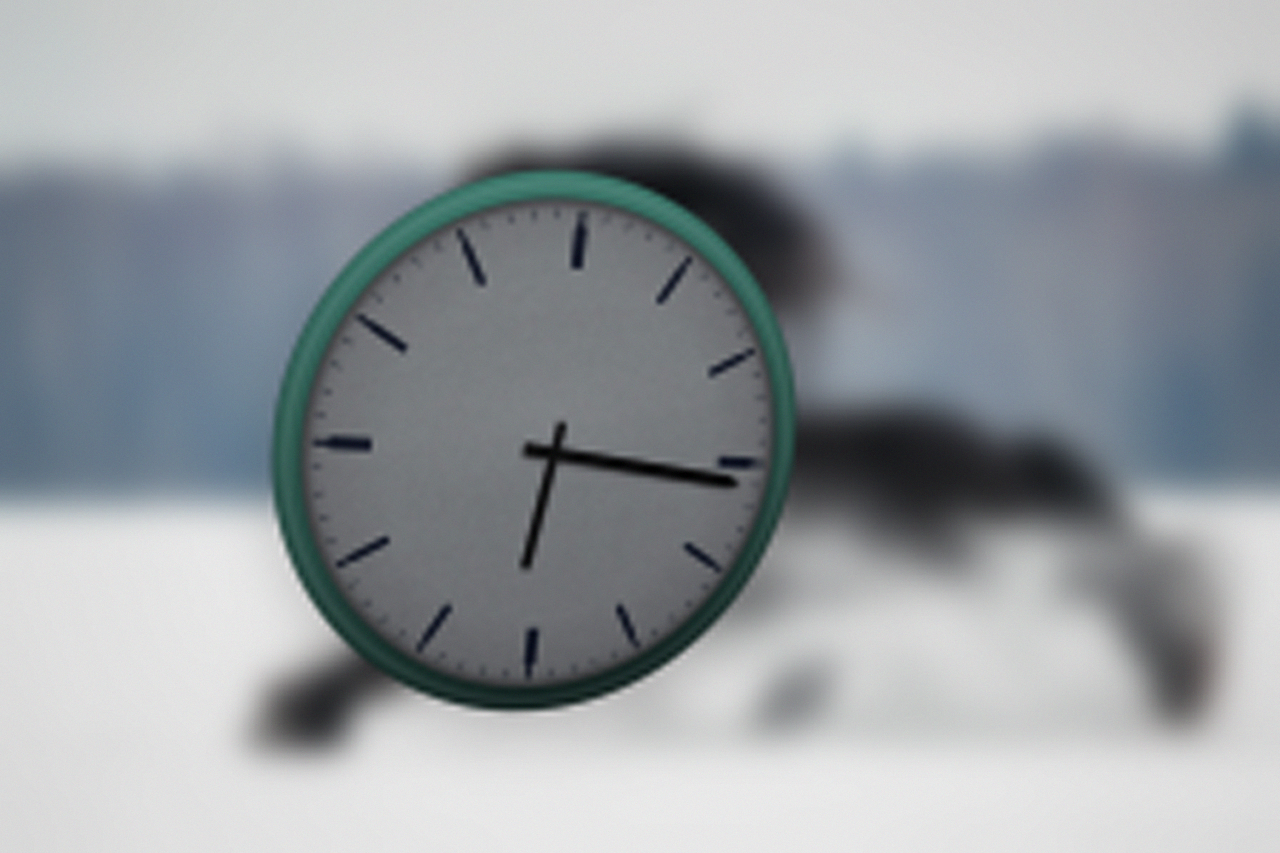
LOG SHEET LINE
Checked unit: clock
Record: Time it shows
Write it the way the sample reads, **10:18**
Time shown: **6:16**
